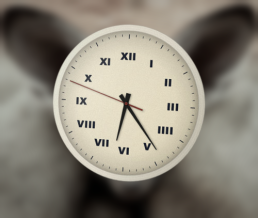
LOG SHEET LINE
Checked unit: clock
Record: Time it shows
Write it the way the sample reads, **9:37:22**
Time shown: **6:23:48**
